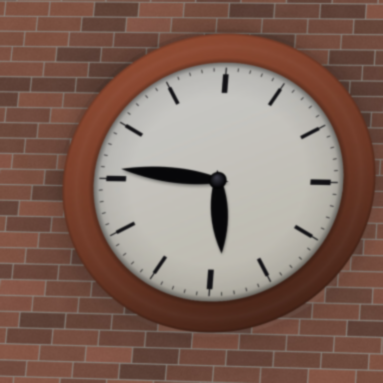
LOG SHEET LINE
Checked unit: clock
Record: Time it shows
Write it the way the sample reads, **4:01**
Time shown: **5:46**
